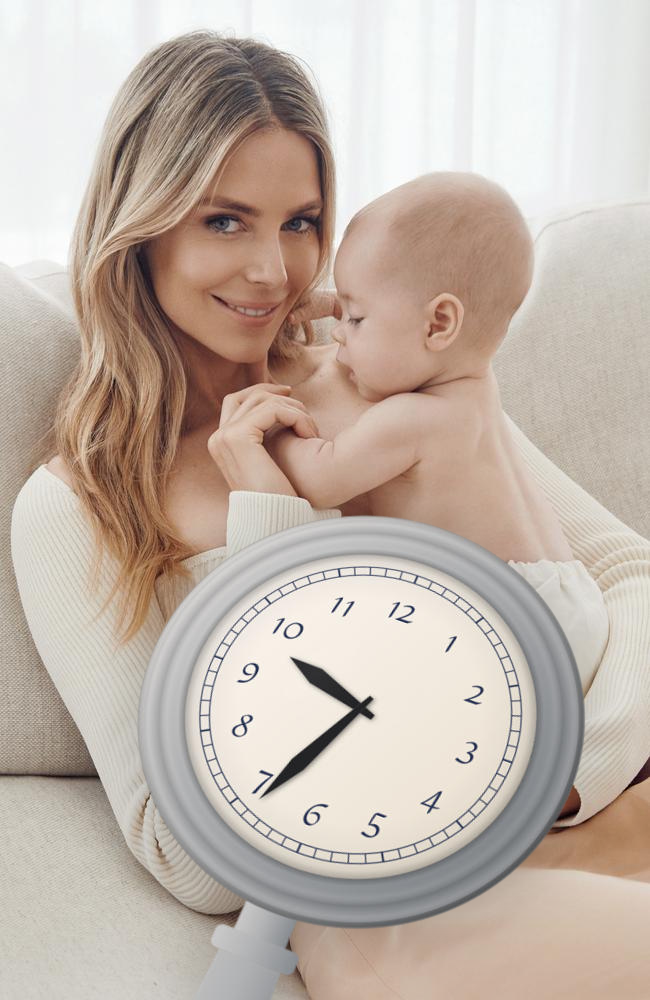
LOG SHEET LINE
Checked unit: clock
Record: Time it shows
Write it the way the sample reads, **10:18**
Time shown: **9:34**
